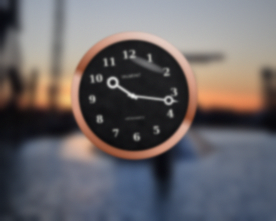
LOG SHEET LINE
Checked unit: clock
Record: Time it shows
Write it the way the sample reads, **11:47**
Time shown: **10:17**
